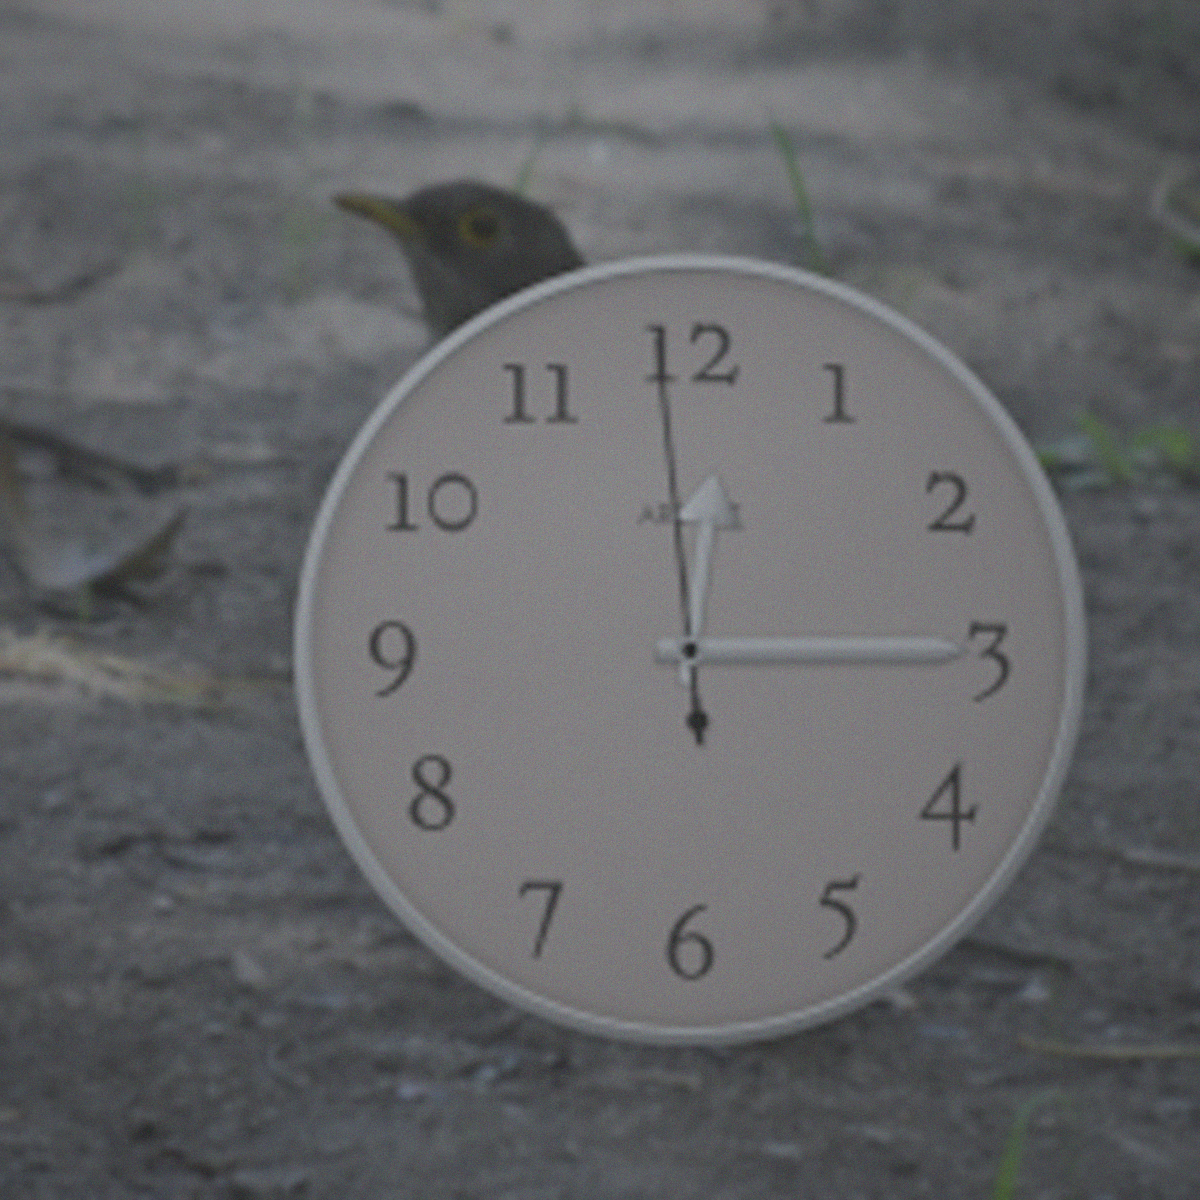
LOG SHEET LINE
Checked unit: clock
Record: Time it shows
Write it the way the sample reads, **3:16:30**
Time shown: **12:14:59**
